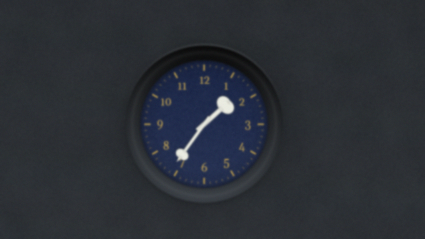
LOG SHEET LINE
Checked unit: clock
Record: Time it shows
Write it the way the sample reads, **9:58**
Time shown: **1:36**
